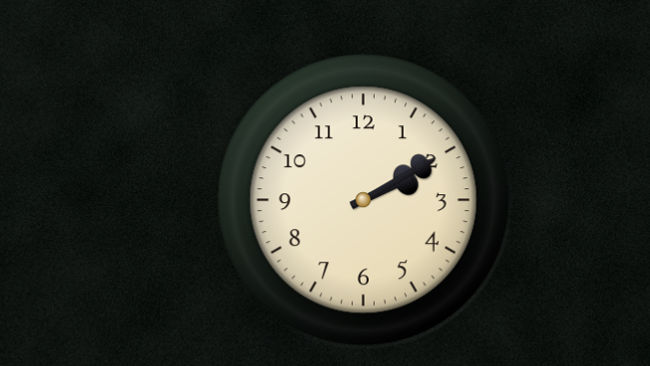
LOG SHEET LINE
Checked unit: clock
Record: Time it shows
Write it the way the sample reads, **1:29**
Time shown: **2:10**
